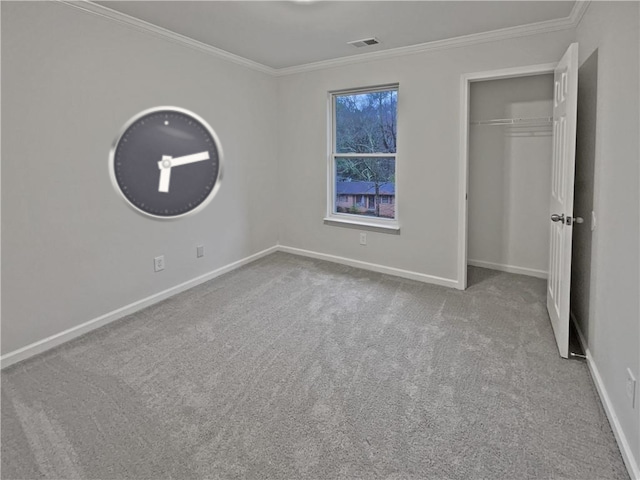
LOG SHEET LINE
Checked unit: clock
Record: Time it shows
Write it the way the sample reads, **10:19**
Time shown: **6:13**
